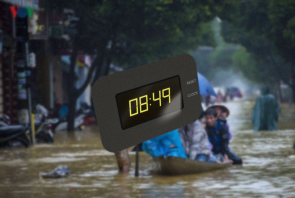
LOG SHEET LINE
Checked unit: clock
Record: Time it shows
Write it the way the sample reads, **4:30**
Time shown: **8:49**
